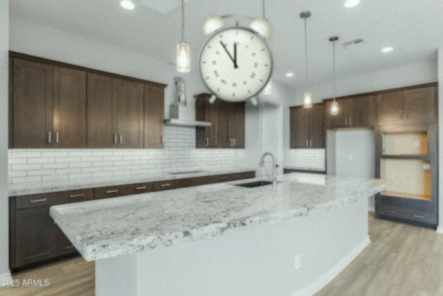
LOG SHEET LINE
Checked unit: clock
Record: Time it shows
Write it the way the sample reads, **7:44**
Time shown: **11:54**
